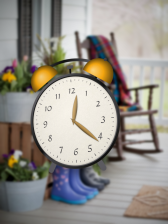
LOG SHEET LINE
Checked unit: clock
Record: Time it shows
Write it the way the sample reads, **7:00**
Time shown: **12:22**
